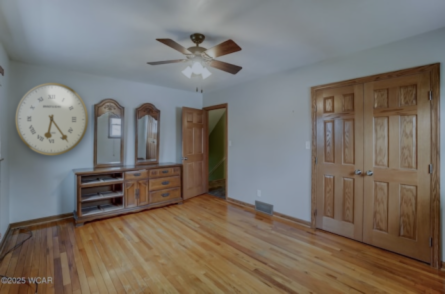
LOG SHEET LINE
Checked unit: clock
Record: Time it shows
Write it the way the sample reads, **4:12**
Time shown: **6:24**
